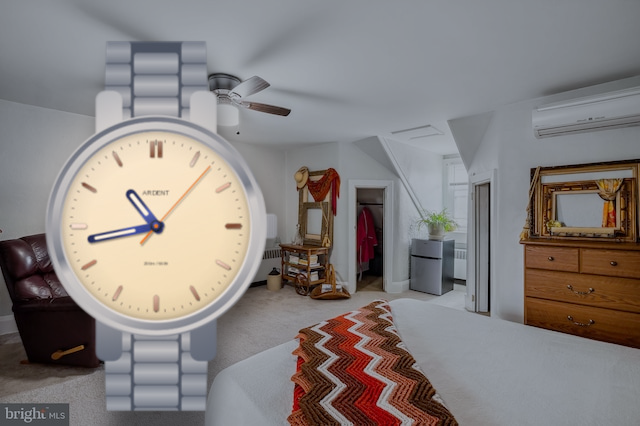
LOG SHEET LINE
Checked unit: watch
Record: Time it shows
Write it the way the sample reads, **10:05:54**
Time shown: **10:43:07**
